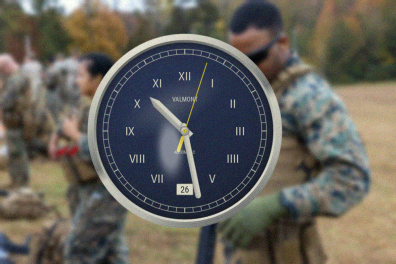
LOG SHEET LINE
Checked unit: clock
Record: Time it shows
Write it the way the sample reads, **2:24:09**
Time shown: **10:28:03**
